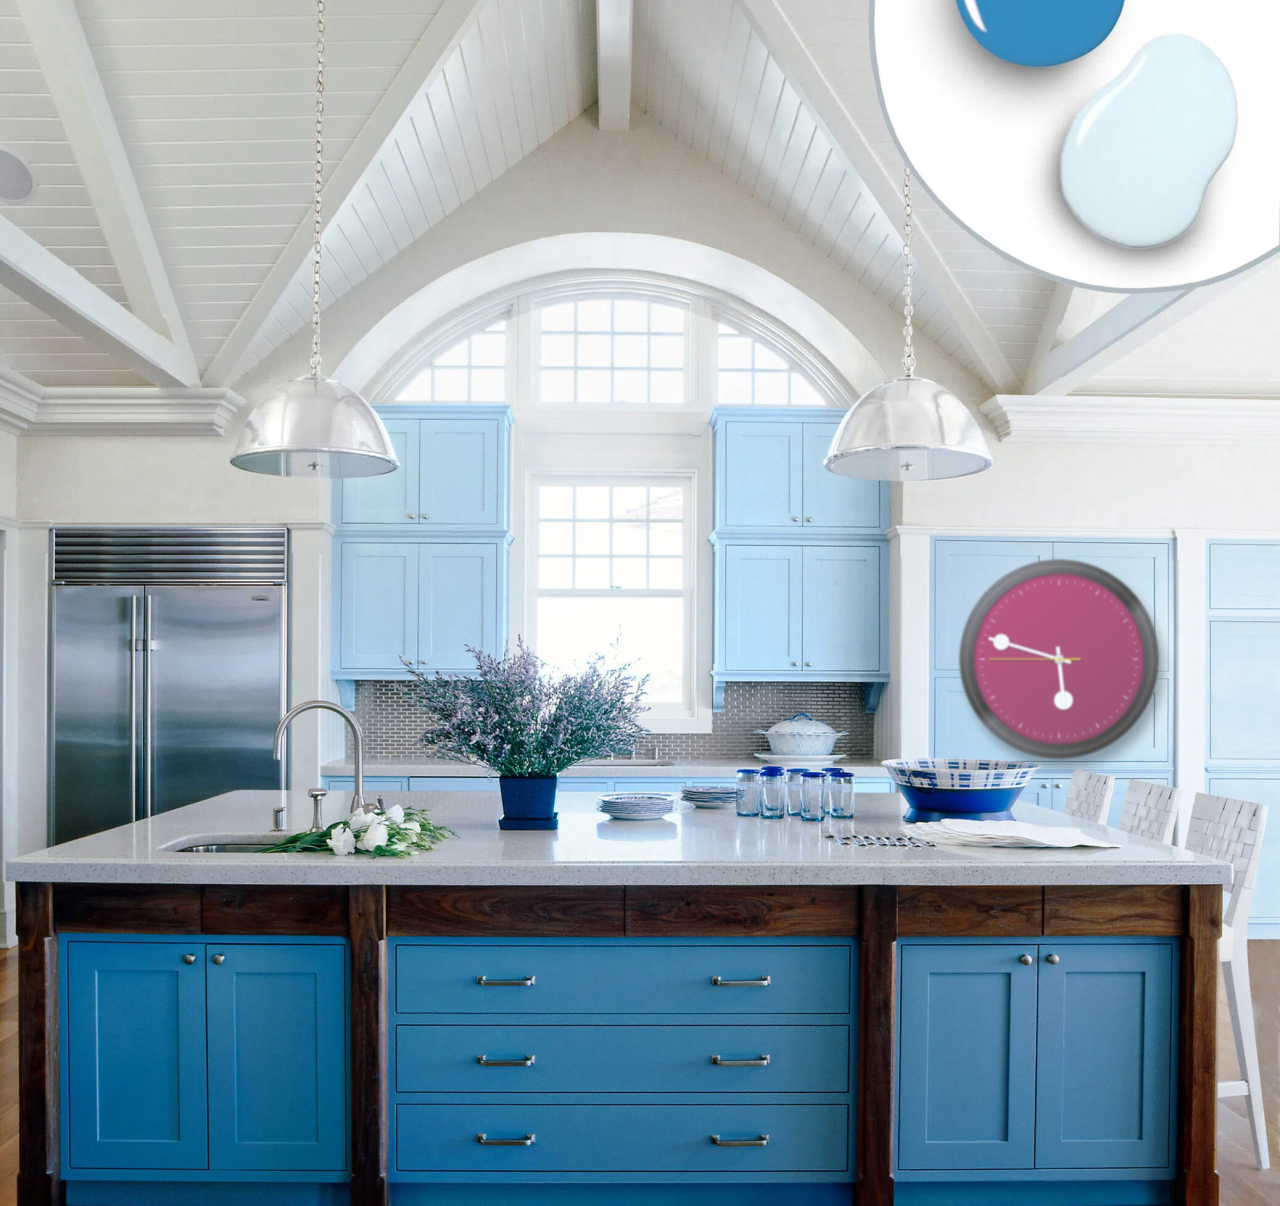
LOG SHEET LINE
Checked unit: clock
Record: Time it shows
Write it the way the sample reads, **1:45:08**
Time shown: **5:47:45**
